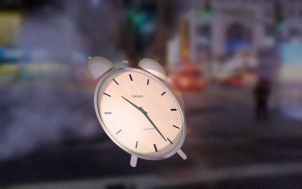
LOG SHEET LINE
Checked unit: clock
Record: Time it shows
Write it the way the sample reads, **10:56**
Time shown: **10:26**
